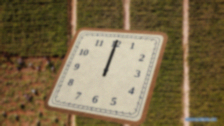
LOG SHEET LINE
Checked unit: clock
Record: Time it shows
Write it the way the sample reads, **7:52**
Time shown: **12:00**
